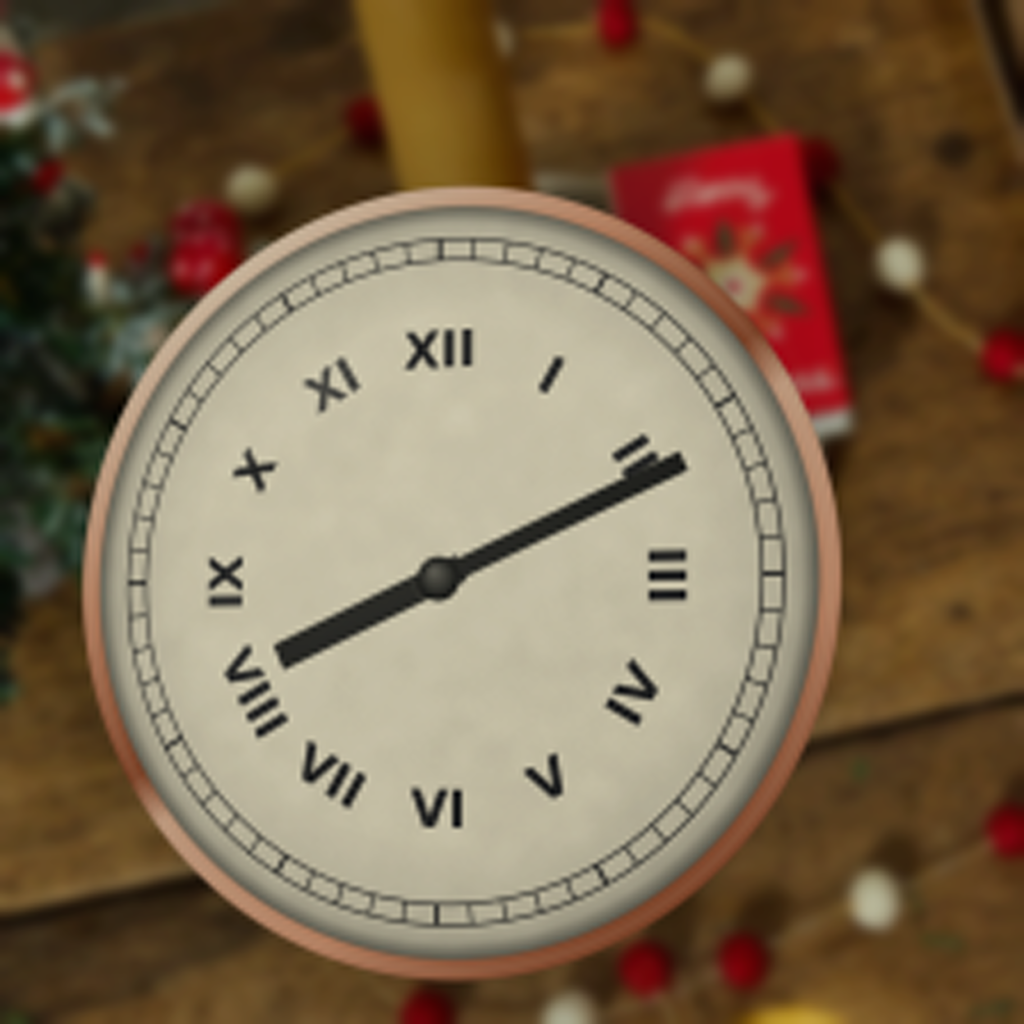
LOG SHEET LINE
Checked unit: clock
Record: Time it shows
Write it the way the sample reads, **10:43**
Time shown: **8:11**
